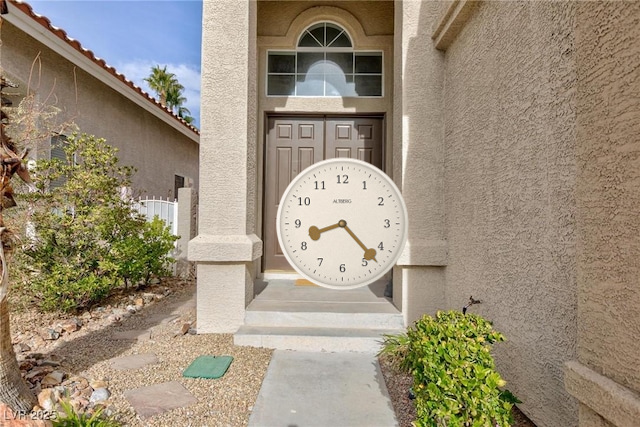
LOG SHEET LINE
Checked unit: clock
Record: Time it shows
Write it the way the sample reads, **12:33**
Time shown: **8:23**
